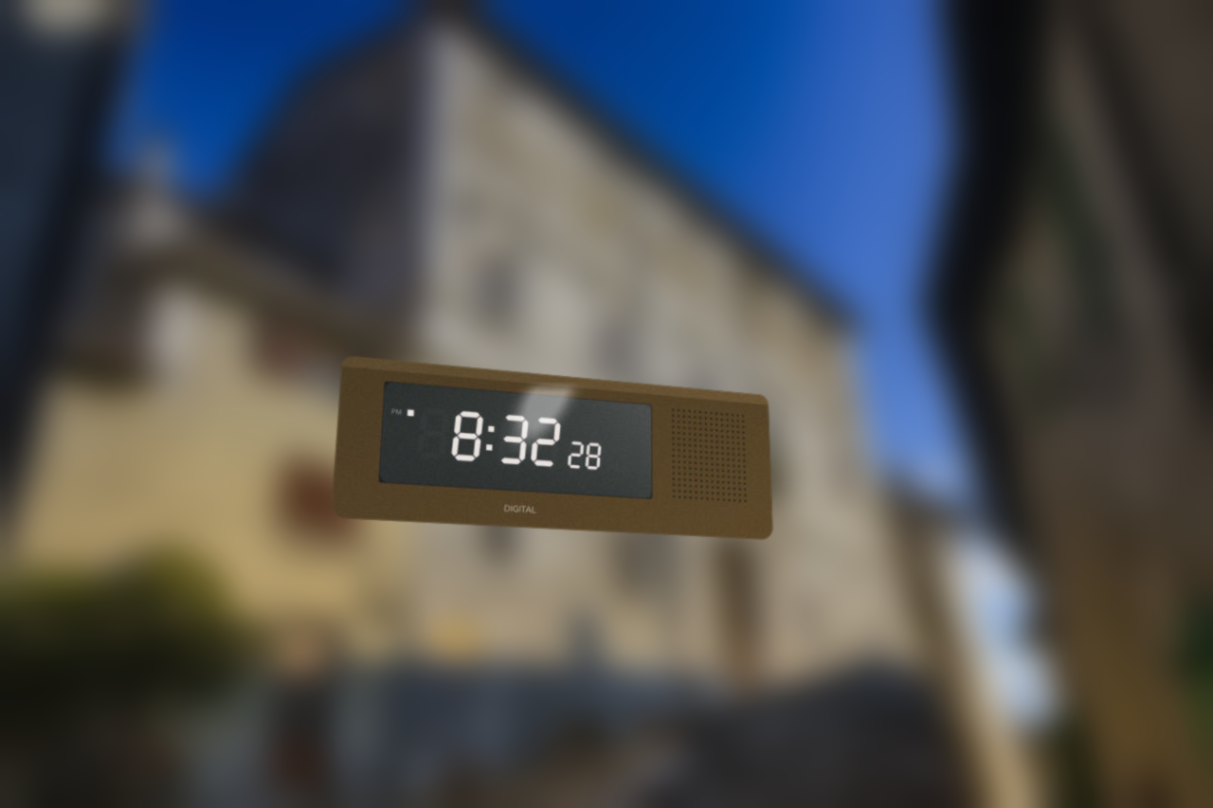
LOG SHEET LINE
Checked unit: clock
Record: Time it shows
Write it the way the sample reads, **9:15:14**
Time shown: **8:32:28**
